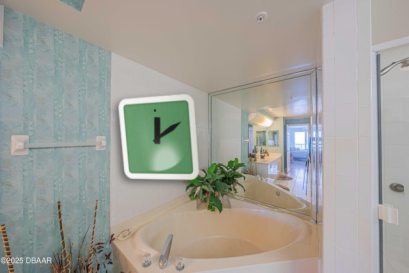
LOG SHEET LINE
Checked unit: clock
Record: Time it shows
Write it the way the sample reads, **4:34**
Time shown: **12:10**
